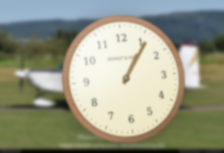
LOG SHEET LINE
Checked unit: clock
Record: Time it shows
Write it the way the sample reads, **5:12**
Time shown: **1:06**
